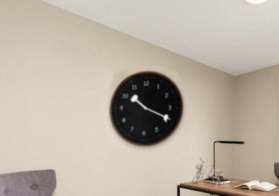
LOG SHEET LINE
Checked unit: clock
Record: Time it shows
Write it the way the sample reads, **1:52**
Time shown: **10:19**
